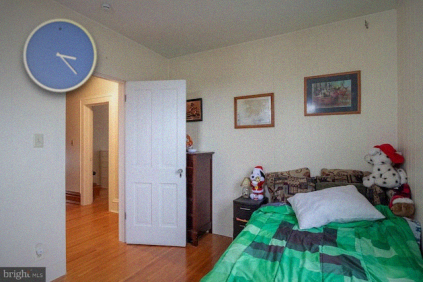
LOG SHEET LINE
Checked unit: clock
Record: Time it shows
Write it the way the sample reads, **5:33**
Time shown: **3:23**
